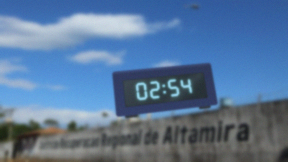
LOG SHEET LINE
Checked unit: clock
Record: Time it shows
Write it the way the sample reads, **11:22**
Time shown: **2:54**
